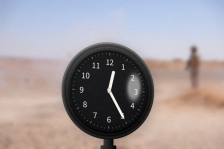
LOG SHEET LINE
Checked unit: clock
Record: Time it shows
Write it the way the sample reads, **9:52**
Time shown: **12:25**
